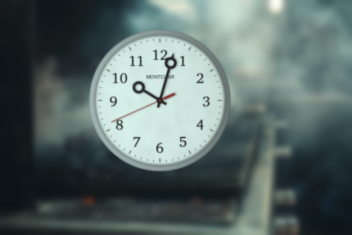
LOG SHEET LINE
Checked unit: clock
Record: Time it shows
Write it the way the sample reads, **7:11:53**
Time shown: **10:02:41**
